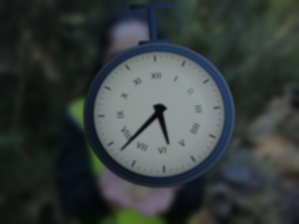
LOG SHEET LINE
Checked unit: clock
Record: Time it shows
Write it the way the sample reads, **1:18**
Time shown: **5:38**
